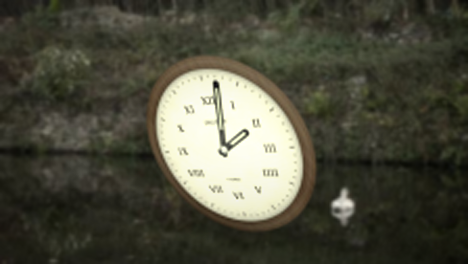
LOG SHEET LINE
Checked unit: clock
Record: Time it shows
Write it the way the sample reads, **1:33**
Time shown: **2:02**
